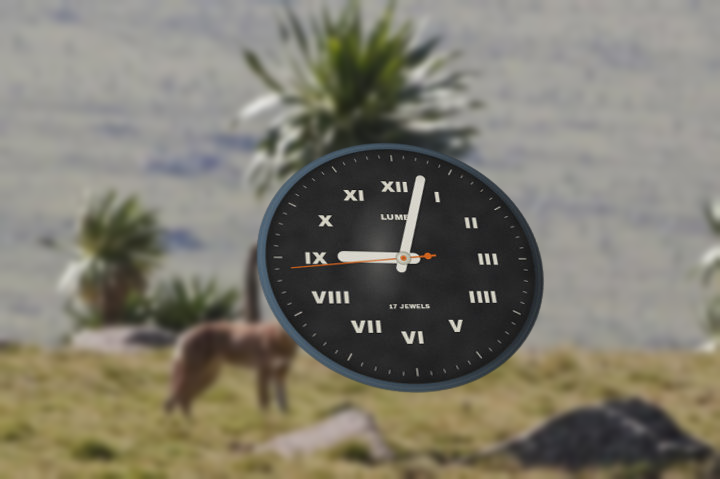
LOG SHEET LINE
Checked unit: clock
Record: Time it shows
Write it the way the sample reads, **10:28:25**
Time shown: **9:02:44**
